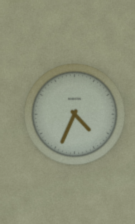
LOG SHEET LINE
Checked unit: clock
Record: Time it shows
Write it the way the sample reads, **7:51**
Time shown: **4:34**
